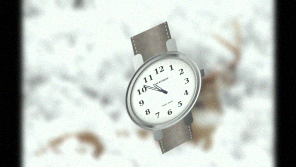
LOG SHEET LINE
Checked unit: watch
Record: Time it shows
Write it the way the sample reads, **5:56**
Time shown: **10:52**
